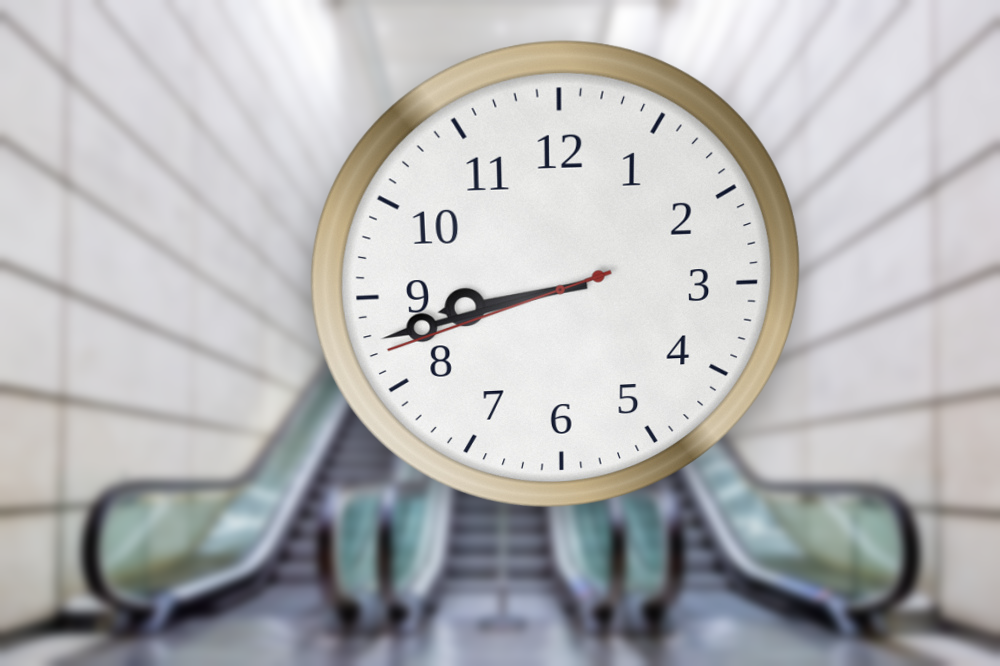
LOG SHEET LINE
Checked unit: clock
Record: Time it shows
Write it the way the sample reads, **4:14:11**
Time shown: **8:42:42**
